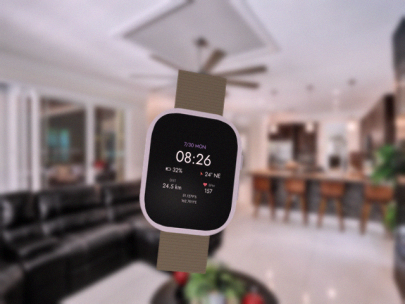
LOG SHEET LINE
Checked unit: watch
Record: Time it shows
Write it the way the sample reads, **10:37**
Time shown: **8:26**
